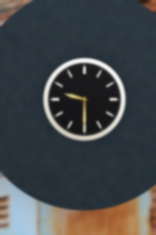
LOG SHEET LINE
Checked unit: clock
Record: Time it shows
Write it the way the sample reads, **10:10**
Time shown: **9:30**
